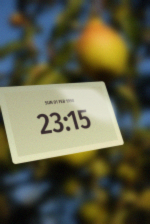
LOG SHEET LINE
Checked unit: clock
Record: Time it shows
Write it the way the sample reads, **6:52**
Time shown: **23:15**
